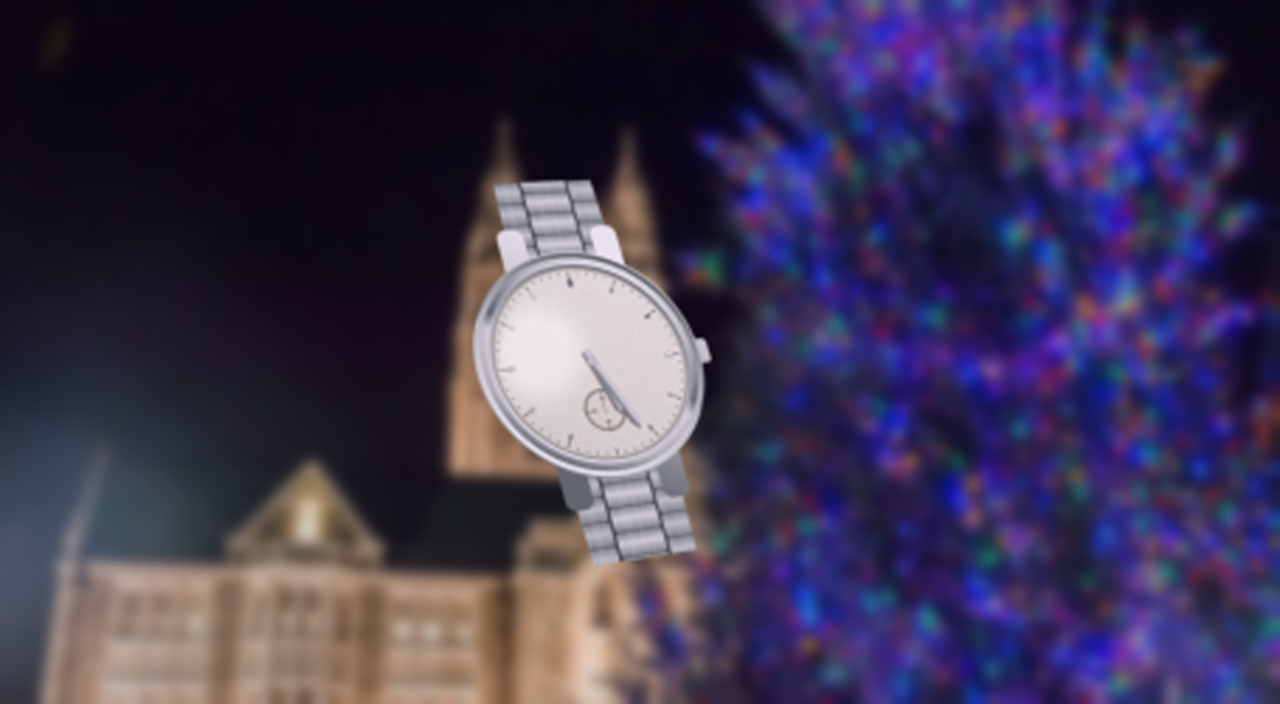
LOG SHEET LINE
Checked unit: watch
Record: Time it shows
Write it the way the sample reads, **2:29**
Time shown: **5:26**
